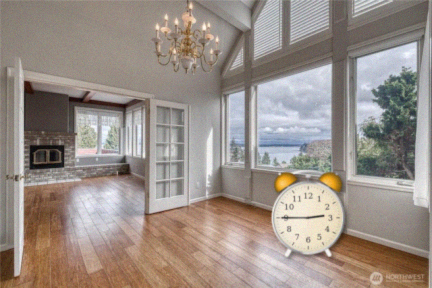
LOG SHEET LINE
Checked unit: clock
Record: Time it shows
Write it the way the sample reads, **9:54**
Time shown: **2:45**
